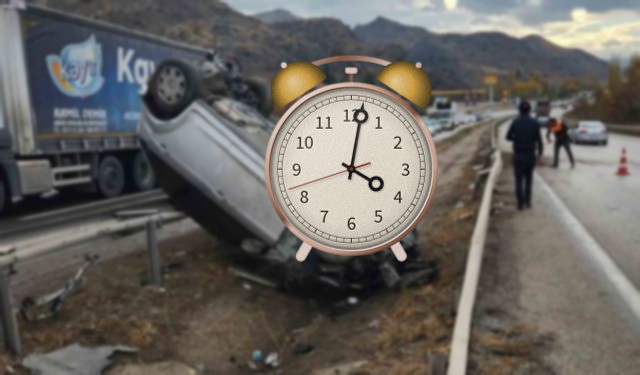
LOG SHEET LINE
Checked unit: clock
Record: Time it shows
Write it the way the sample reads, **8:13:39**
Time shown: **4:01:42**
